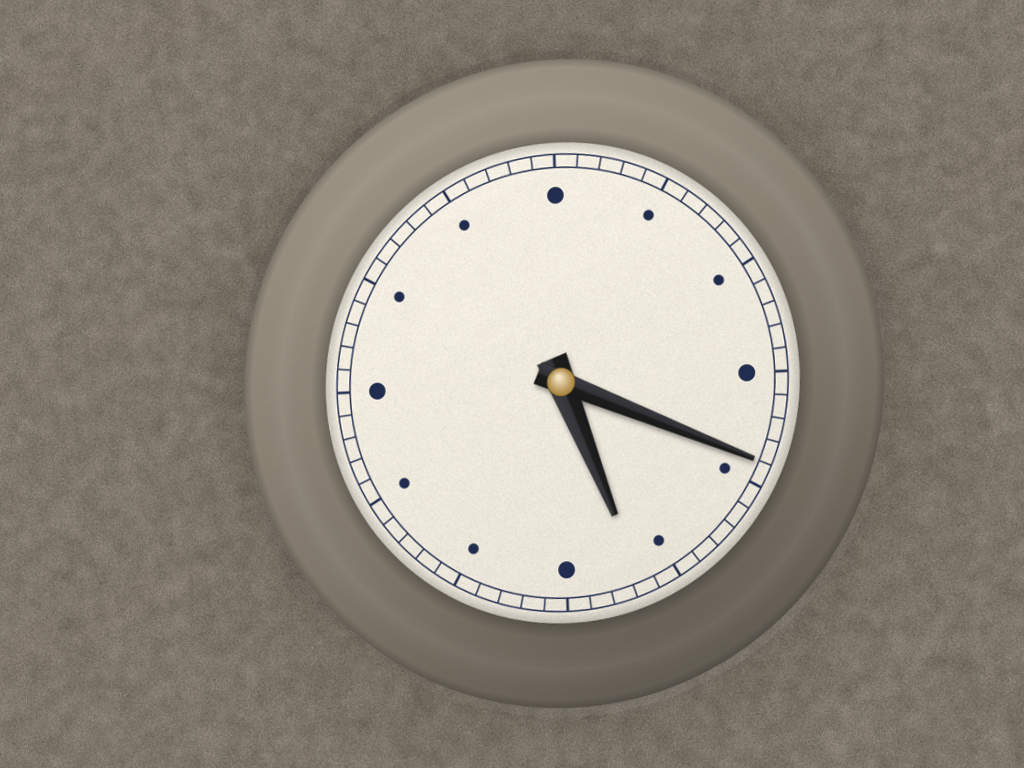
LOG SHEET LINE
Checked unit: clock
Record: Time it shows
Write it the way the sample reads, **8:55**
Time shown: **5:19**
